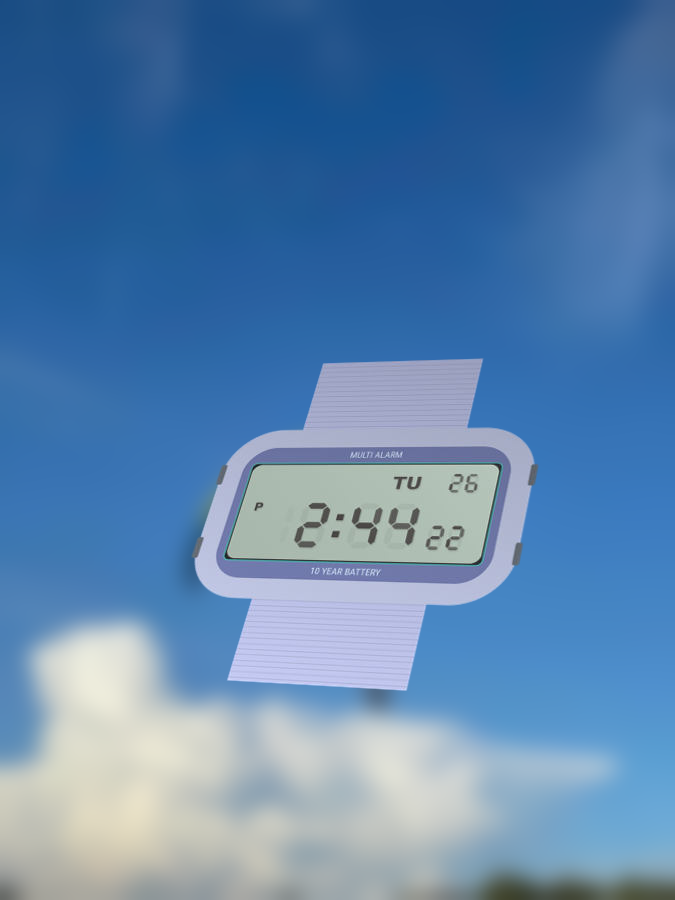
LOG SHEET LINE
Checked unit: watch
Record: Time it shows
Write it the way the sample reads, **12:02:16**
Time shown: **2:44:22**
